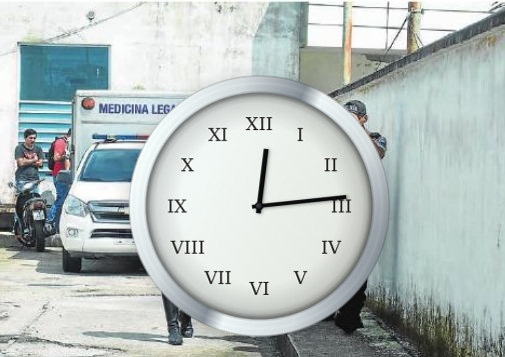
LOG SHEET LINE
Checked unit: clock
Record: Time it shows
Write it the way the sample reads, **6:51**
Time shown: **12:14**
